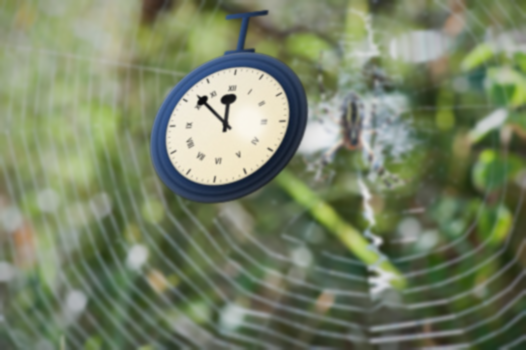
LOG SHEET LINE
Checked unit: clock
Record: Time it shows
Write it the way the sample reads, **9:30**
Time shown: **11:52**
